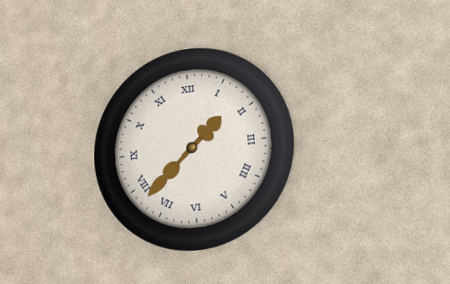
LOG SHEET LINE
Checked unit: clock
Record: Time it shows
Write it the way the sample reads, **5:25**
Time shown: **1:38**
